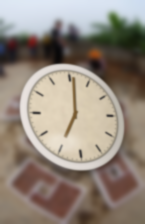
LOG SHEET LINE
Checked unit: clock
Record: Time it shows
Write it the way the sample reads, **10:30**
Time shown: **7:01**
